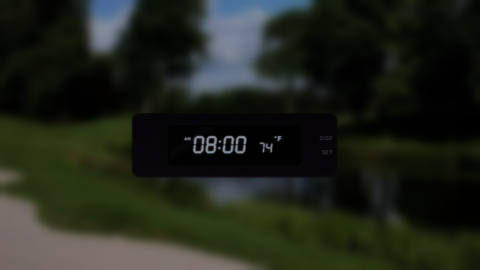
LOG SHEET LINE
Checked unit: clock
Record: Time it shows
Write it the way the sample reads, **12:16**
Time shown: **8:00**
